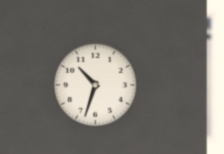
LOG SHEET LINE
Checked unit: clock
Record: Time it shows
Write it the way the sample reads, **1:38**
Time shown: **10:33**
